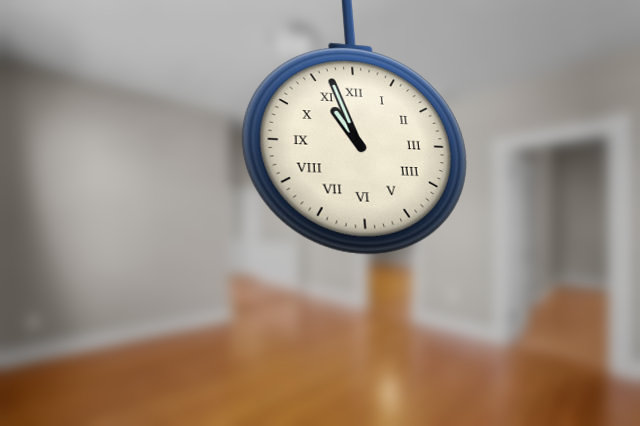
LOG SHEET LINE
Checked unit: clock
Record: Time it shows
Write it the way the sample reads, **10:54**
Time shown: **10:57**
